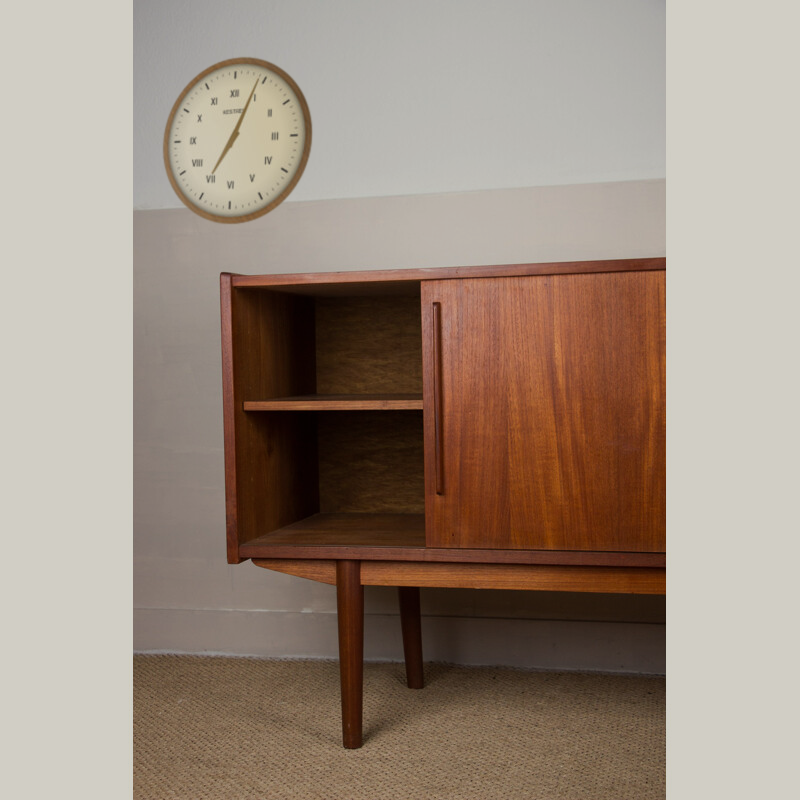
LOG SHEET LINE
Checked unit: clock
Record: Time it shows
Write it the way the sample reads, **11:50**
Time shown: **7:04**
